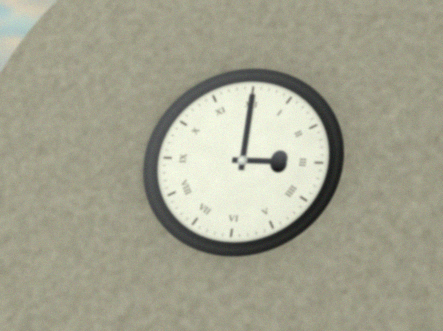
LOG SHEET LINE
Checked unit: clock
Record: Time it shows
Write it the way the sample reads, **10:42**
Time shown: **3:00**
